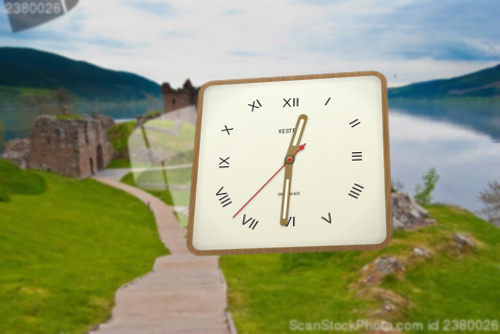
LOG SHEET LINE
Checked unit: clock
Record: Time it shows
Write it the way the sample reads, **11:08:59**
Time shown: **12:30:37**
